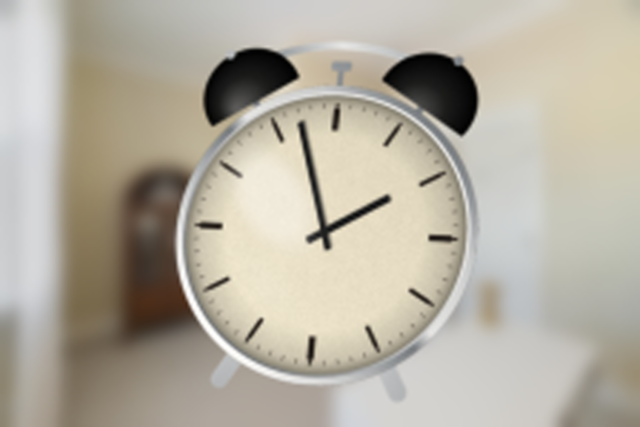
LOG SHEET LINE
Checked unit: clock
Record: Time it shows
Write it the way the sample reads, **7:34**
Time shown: **1:57**
